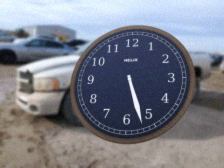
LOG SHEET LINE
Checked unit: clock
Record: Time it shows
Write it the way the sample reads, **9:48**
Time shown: **5:27**
